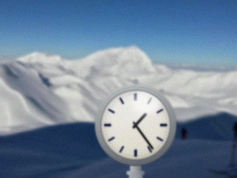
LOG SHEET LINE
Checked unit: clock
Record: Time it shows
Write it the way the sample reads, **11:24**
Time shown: **1:24**
